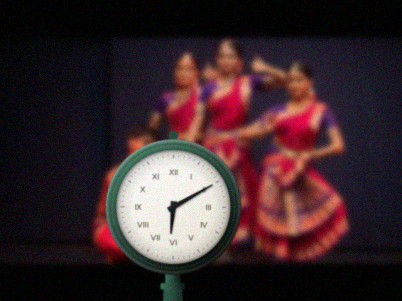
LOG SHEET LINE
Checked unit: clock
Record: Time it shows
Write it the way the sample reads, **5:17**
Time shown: **6:10**
